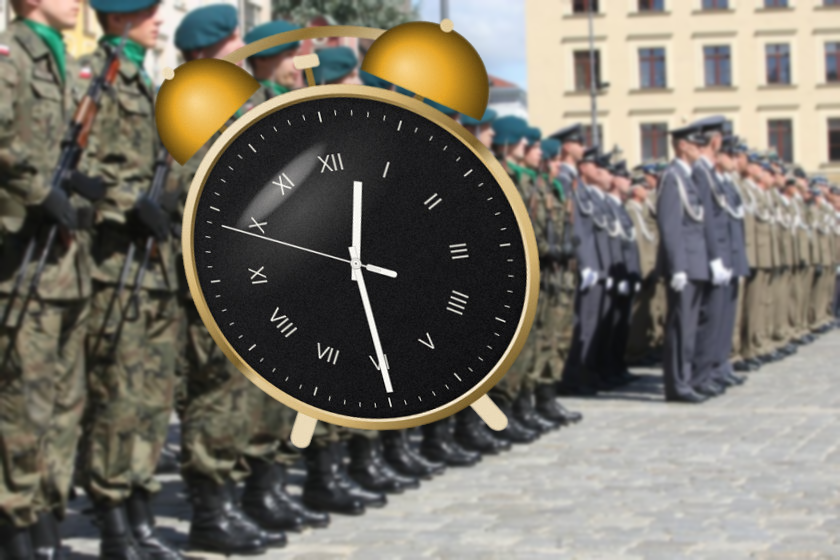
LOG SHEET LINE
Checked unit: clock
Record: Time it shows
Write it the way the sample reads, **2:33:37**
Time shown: **12:29:49**
